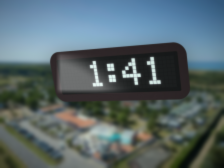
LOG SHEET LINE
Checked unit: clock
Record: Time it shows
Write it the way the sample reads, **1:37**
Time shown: **1:41**
